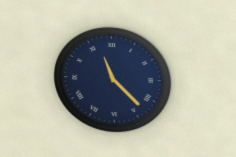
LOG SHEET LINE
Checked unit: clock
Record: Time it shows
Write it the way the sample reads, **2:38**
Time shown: **11:23**
